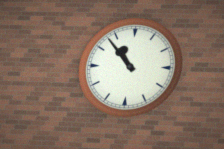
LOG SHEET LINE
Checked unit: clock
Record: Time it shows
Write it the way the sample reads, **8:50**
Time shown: **10:53**
